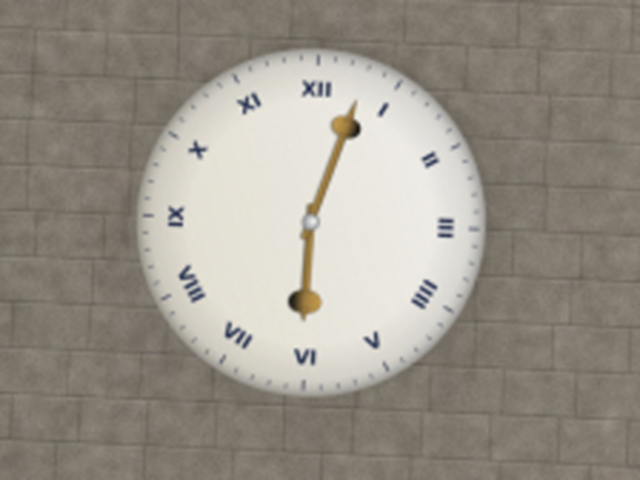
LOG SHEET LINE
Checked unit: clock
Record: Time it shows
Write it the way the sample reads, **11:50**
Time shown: **6:03**
